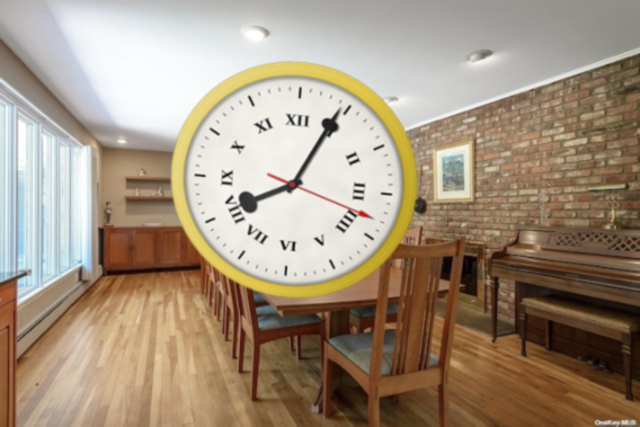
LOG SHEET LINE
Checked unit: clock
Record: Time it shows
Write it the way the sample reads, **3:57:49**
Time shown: **8:04:18**
